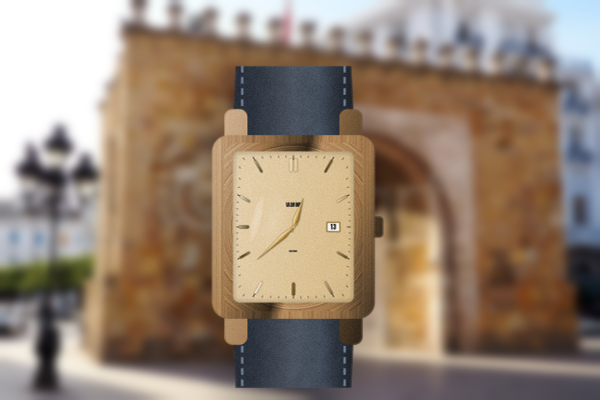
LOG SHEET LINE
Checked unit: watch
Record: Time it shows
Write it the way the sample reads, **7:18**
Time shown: **12:38**
